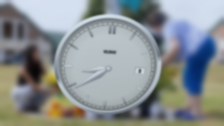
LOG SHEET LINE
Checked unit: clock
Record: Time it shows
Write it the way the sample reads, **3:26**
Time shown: **8:39**
